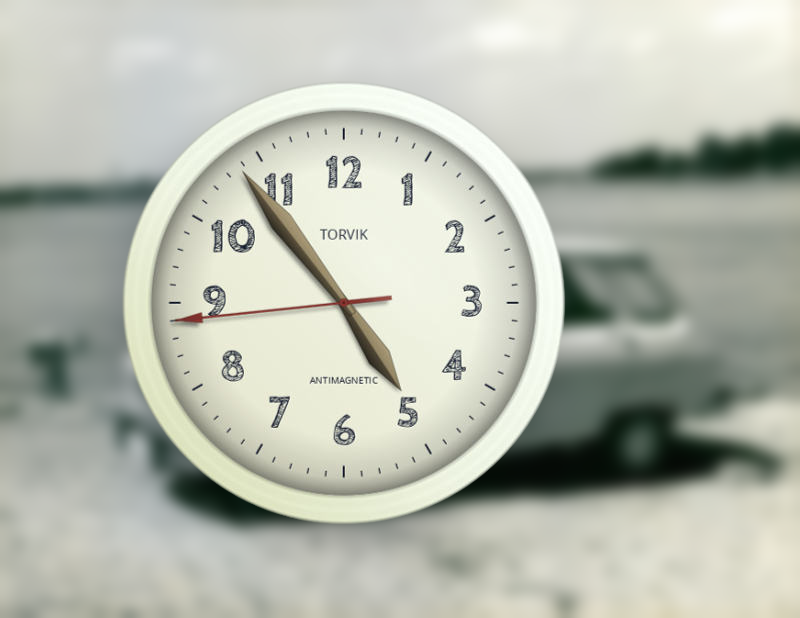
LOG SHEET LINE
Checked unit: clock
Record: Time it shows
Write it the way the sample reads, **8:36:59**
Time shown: **4:53:44**
